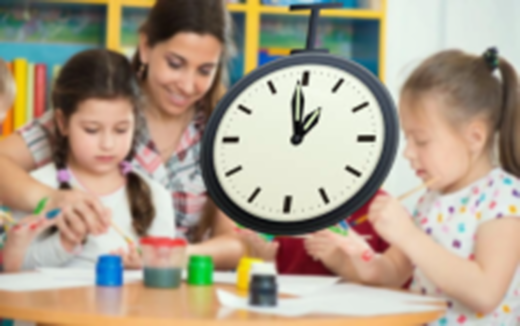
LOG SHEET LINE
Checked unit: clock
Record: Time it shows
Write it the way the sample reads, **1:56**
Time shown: **12:59**
